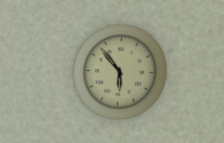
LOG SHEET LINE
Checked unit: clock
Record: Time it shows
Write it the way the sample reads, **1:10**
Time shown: **5:53**
